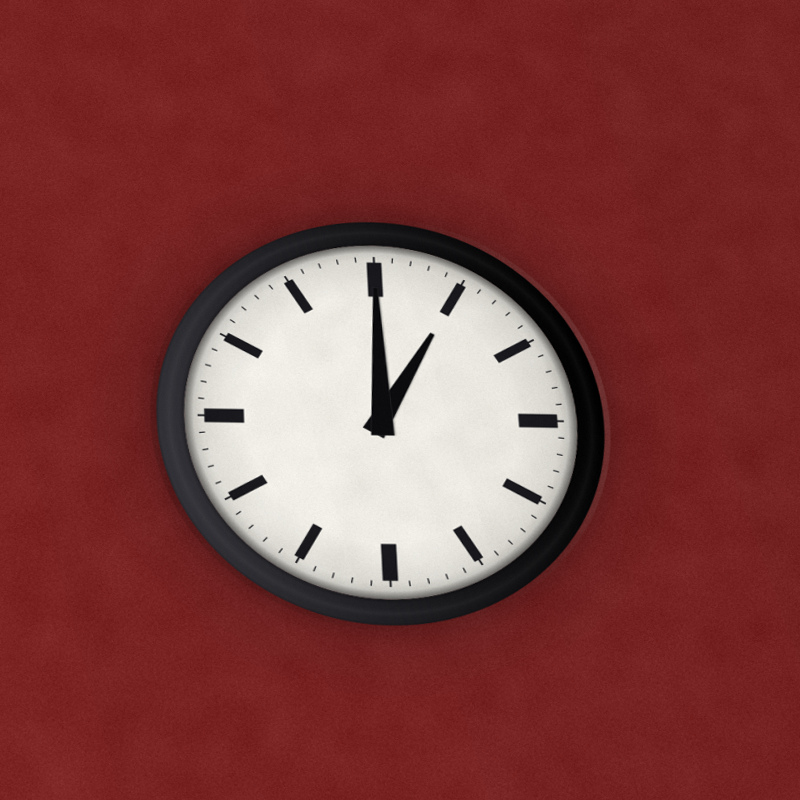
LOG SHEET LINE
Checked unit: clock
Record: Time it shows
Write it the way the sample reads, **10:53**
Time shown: **1:00**
